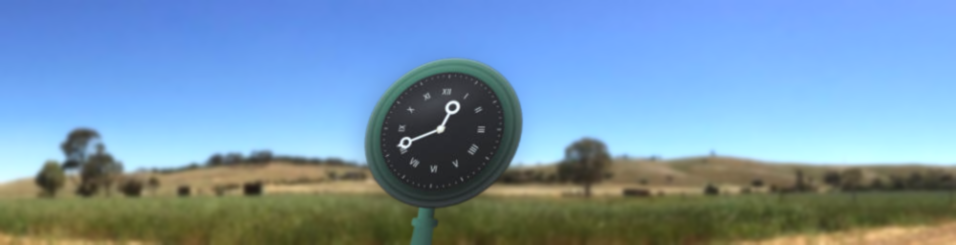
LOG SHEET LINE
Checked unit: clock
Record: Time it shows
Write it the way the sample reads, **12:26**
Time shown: **12:41**
